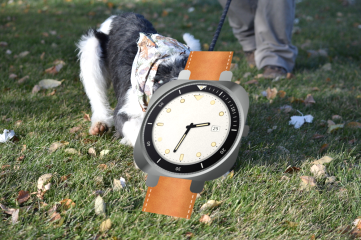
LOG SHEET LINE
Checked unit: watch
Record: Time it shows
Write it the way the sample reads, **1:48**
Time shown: **2:33**
